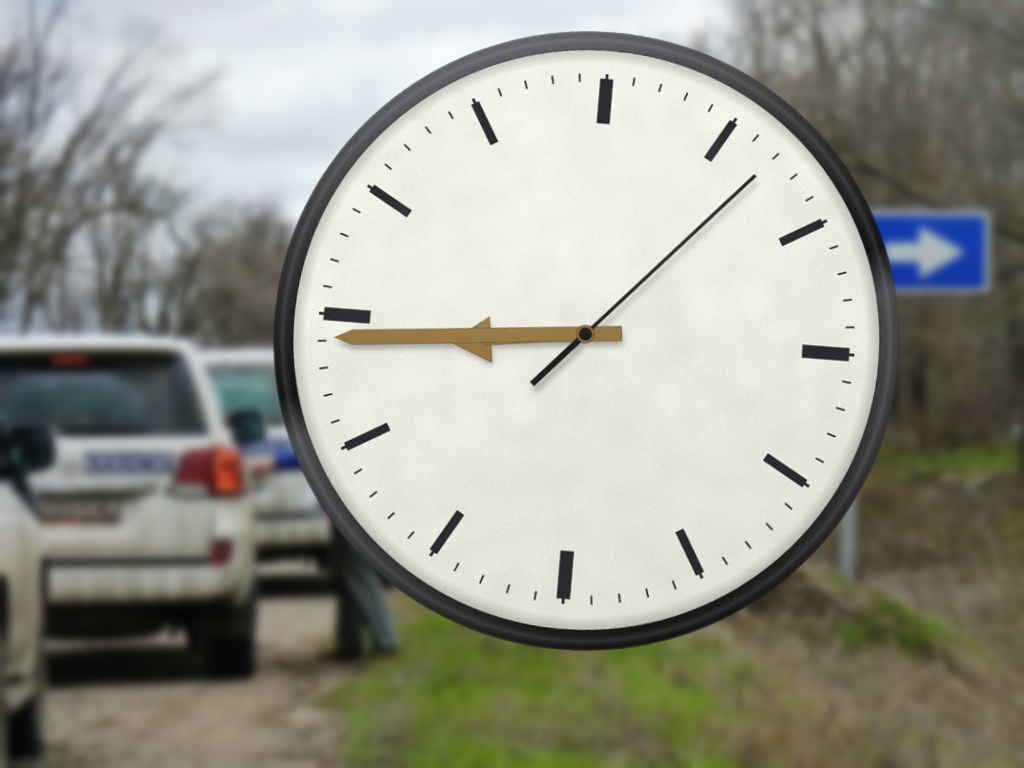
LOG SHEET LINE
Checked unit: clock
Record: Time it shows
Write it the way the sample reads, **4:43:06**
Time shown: **8:44:07**
